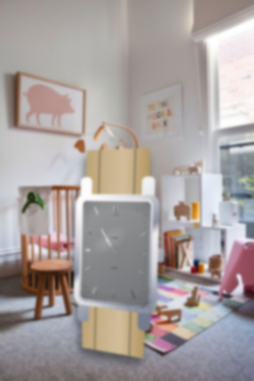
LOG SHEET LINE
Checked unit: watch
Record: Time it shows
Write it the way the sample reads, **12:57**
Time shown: **10:54**
